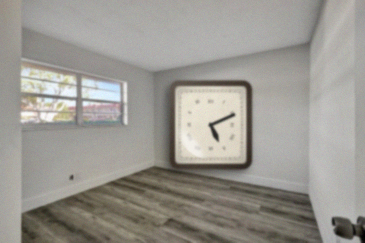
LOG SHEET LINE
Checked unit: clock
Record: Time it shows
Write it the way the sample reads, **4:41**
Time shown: **5:11**
